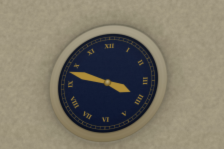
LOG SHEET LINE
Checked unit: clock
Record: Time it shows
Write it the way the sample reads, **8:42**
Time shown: **3:48**
